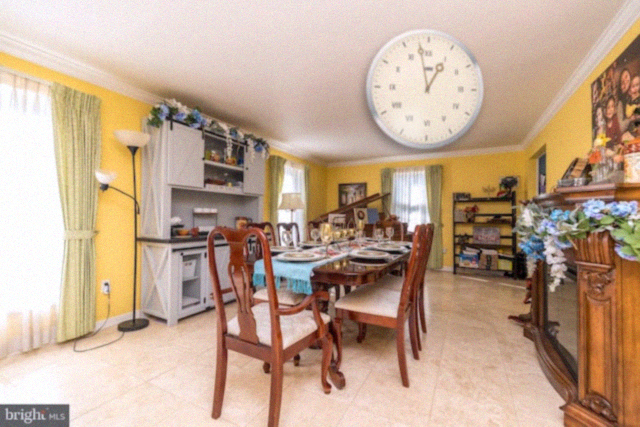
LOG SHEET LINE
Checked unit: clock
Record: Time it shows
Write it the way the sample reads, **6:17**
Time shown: **12:58**
